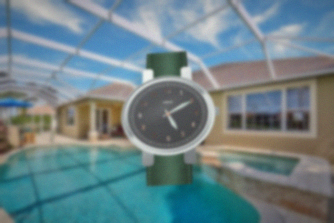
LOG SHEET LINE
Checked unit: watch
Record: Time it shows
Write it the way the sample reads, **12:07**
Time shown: **5:10**
